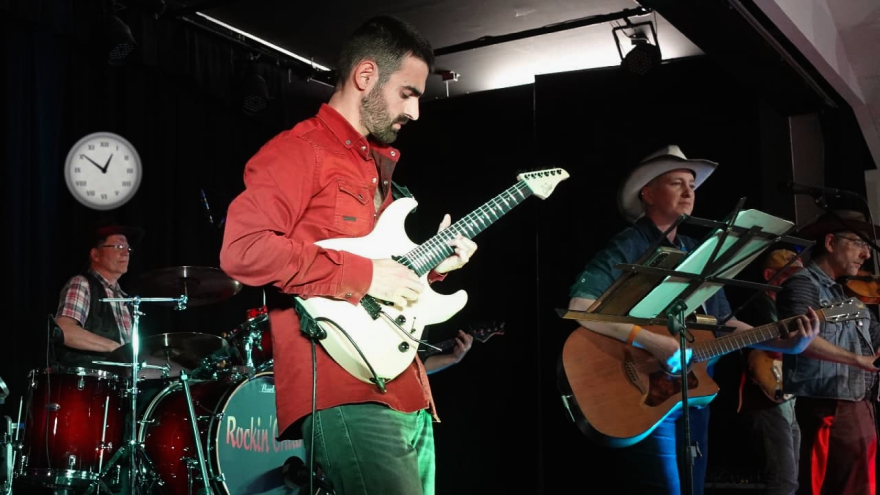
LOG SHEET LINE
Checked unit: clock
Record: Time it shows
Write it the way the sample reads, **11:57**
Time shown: **12:51**
